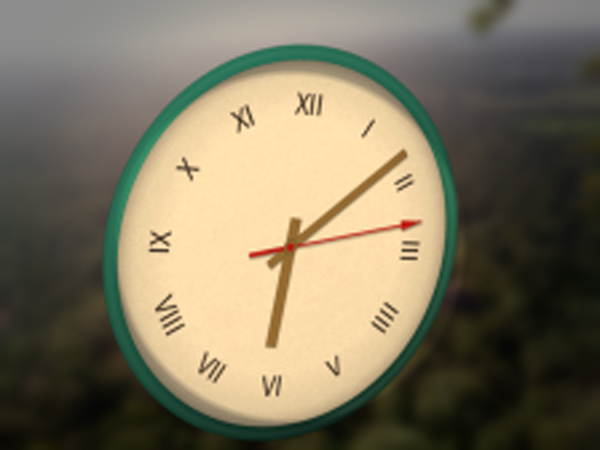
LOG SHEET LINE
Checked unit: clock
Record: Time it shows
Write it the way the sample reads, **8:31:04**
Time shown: **6:08:13**
